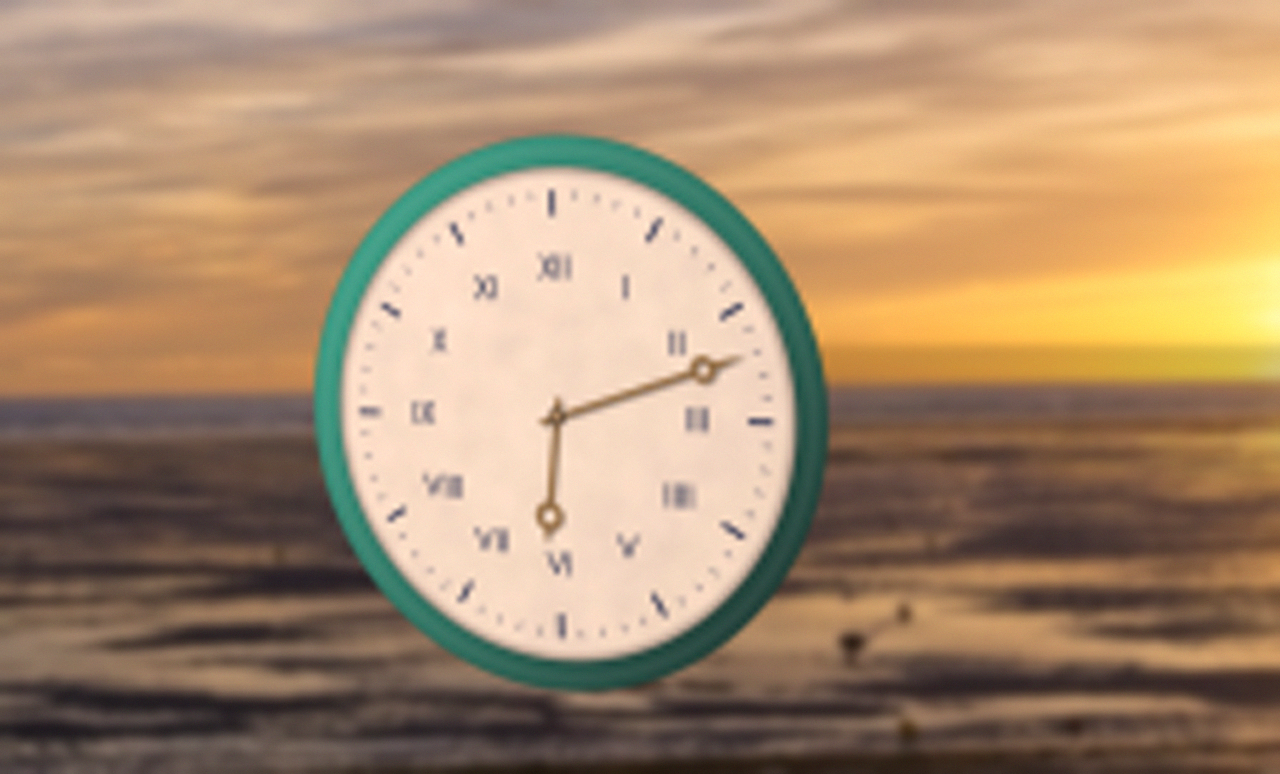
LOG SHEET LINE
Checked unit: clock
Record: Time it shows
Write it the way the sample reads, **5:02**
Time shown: **6:12**
